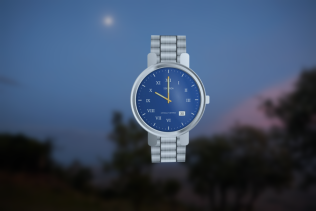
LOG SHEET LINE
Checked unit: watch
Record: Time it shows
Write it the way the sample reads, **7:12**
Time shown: **10:00**
